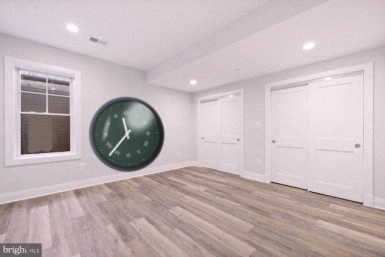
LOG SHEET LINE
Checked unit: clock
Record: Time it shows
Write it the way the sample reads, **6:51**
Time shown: **11:37**
